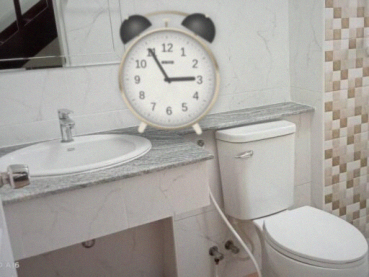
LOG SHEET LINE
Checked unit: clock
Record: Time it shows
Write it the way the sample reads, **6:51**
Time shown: **2:55**
